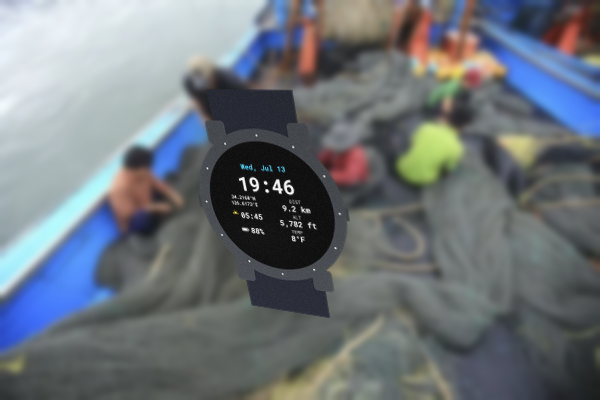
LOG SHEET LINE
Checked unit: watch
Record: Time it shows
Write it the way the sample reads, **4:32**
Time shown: **19:46**
